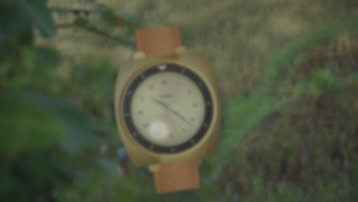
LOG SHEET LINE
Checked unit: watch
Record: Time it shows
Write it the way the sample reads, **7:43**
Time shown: **10:22**
